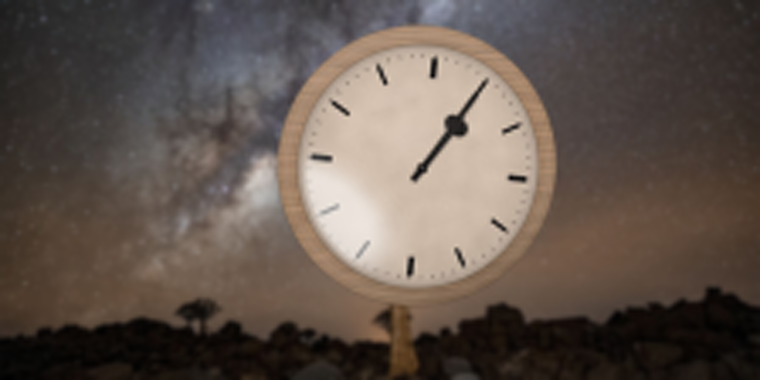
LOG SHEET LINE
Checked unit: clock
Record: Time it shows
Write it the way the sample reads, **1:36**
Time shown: **1:05**
